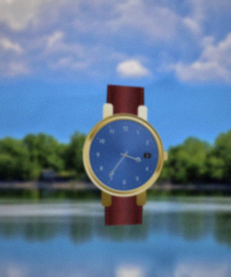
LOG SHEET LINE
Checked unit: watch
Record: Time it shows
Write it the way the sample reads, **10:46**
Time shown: **3:36**
